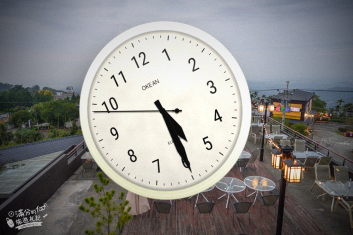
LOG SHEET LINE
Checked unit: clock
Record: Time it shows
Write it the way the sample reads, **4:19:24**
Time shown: **5:29:49**
